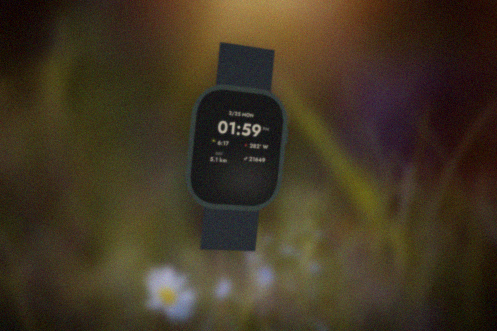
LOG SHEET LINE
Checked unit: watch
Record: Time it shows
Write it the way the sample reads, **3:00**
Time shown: **1:59**
